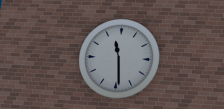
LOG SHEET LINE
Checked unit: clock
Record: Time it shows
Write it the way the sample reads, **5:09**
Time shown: **11:29**
